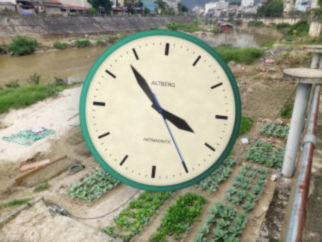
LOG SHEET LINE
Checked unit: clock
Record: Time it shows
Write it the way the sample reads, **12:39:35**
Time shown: **3:53:25**
